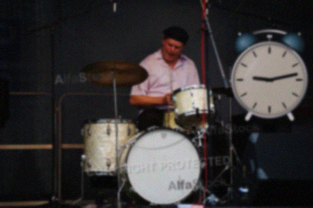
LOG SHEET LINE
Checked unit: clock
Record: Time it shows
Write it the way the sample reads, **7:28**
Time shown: **9:13**
